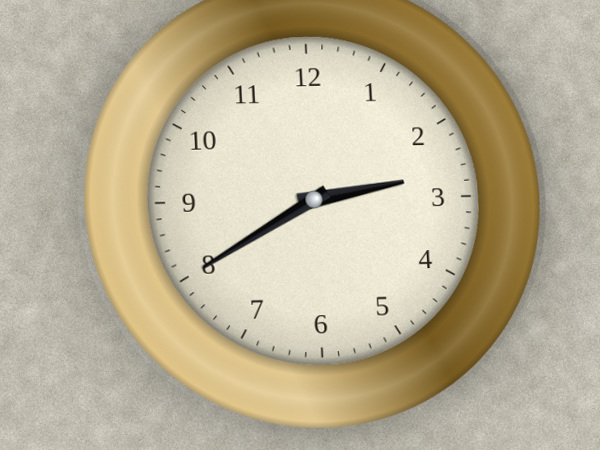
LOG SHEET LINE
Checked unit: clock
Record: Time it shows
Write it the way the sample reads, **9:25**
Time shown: **2:40**
